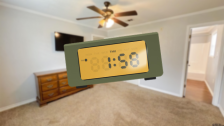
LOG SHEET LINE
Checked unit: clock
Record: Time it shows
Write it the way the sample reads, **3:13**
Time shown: **1:58**
